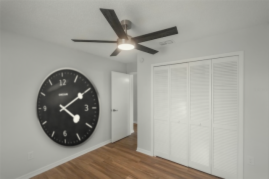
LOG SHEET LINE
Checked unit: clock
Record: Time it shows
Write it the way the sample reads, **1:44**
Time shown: **4:10**
